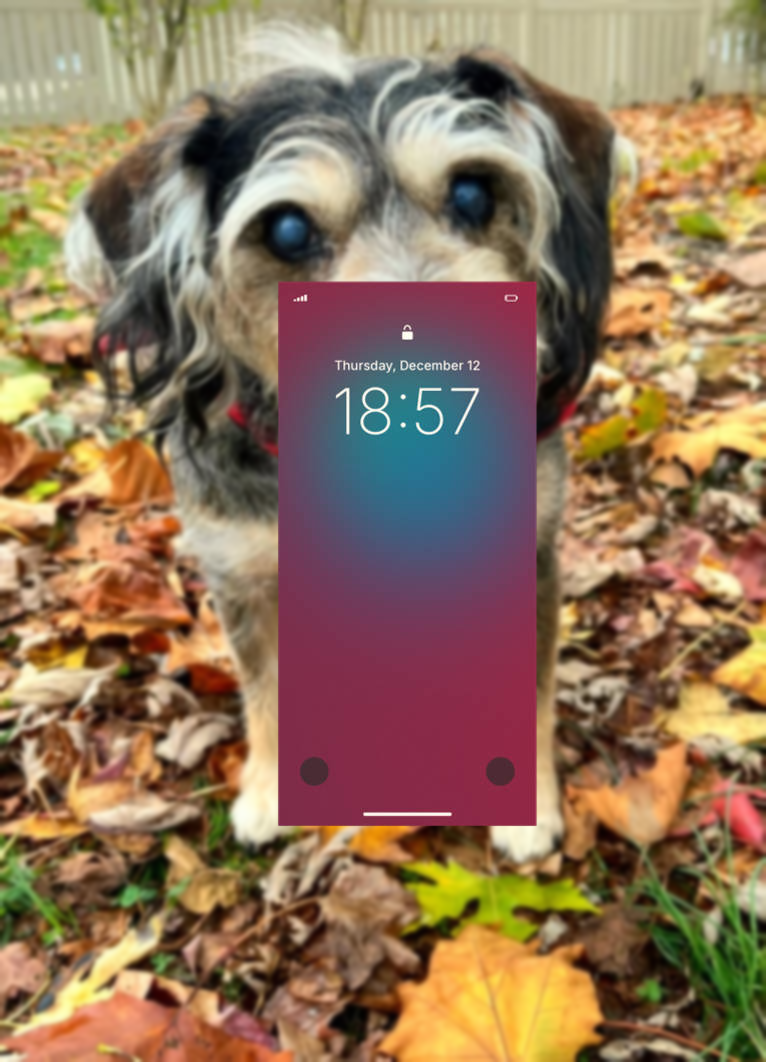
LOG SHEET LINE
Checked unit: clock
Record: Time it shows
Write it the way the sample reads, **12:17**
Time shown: **18:57**
